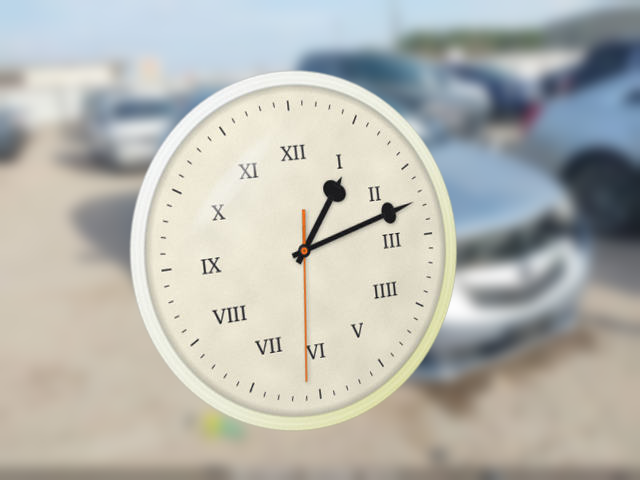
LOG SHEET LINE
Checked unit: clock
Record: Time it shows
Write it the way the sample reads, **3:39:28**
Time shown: **1:12:31**
